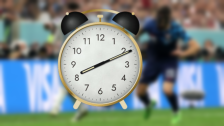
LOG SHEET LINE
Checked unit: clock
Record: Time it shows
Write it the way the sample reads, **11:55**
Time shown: **8:11**
